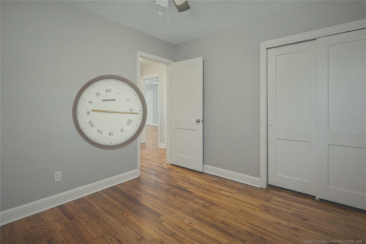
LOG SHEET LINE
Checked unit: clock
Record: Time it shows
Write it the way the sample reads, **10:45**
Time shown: **9:16**
